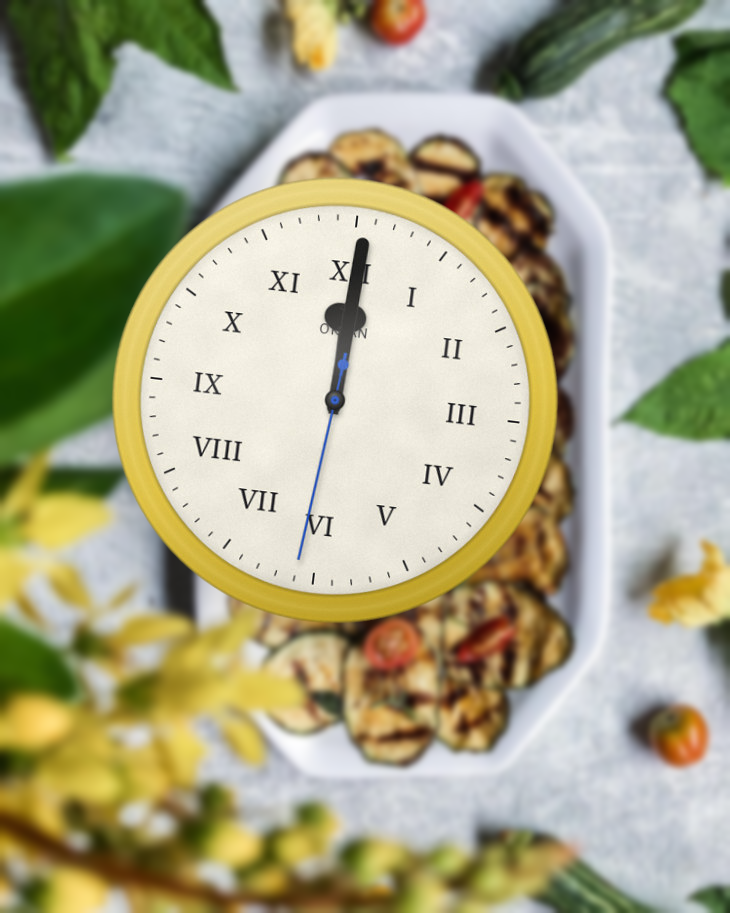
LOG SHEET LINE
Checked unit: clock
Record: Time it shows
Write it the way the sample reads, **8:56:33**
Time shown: **12:00:31**
